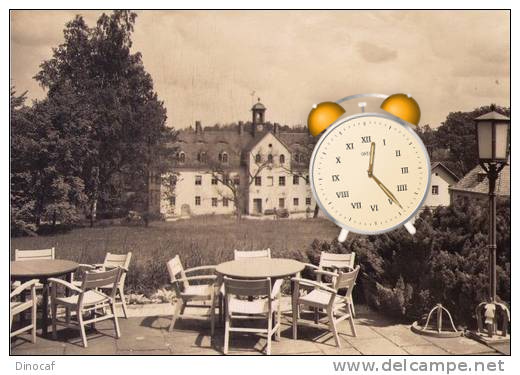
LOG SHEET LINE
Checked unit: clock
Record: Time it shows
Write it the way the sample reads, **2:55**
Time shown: **12:24**
